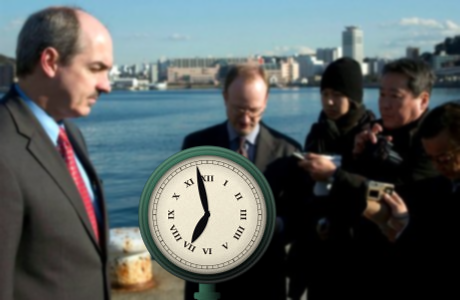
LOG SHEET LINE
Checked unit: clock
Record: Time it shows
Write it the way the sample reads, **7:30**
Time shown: **6:58**
